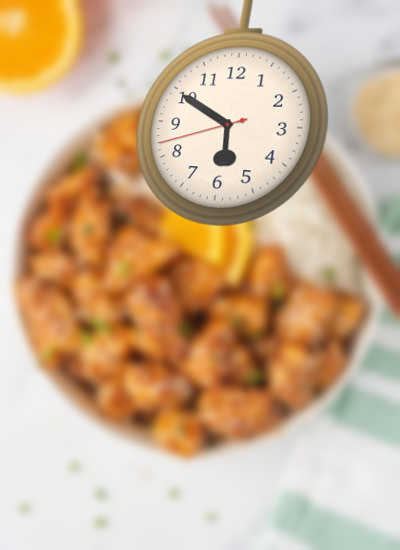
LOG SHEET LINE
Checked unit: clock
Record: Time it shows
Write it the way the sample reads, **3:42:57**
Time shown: **5:49:42**
